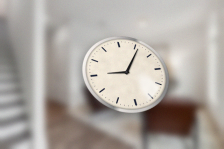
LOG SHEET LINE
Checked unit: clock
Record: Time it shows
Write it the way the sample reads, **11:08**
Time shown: **9:06**
